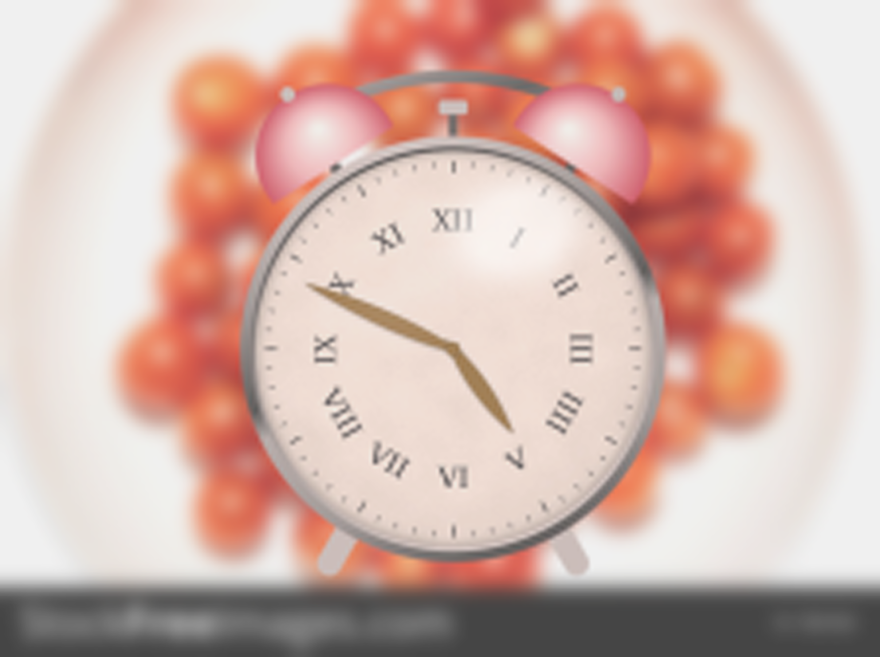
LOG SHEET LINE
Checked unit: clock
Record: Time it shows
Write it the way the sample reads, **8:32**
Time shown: **4:49**
